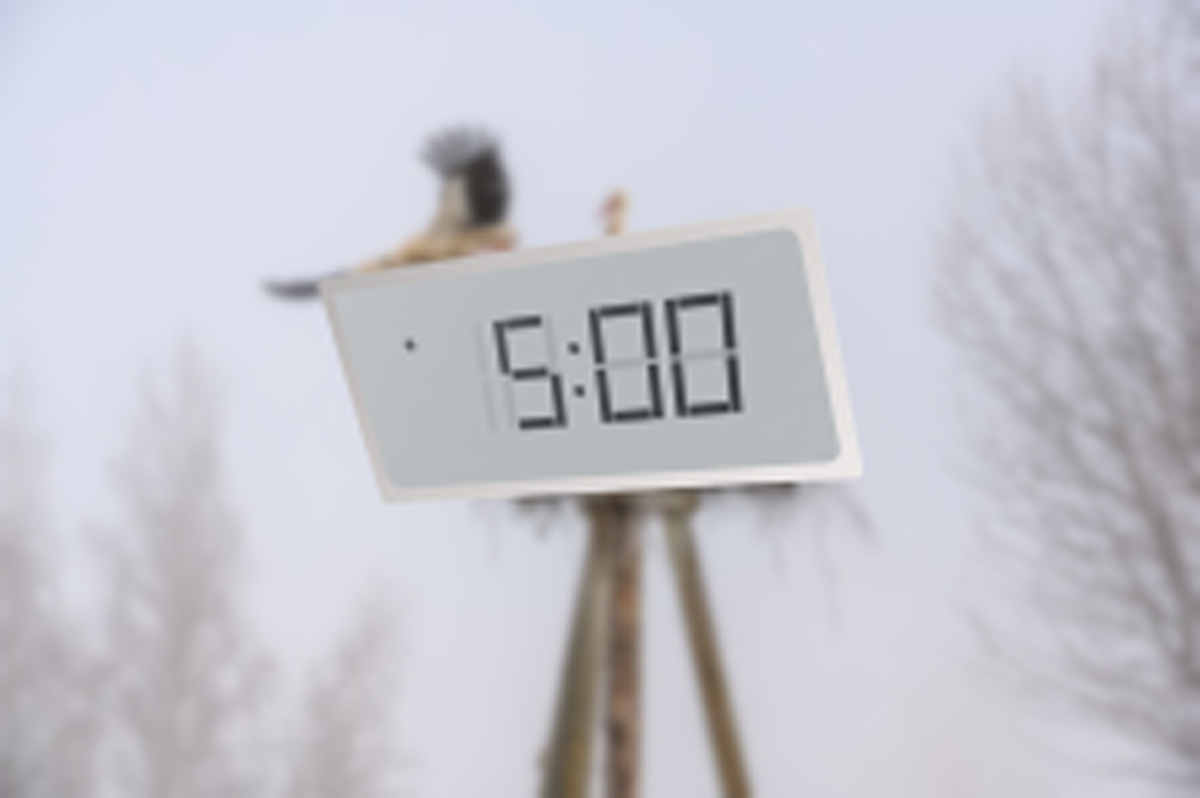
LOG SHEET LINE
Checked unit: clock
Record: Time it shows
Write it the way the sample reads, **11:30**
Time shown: **5:00**
